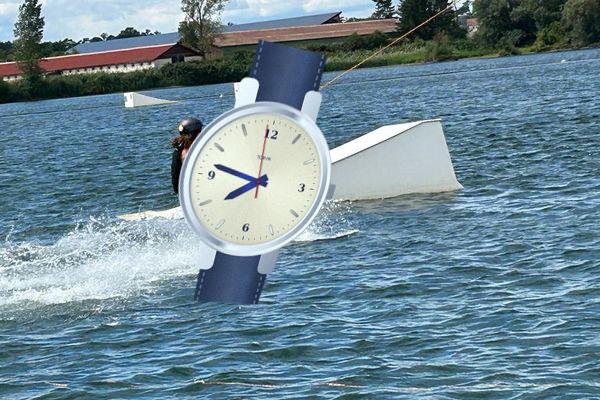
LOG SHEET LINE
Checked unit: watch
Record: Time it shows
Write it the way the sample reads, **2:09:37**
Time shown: **7:46:59**
